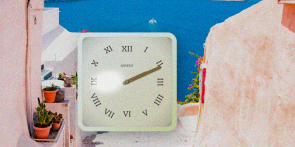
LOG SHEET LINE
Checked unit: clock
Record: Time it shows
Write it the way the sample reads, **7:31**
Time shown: **2:11**
